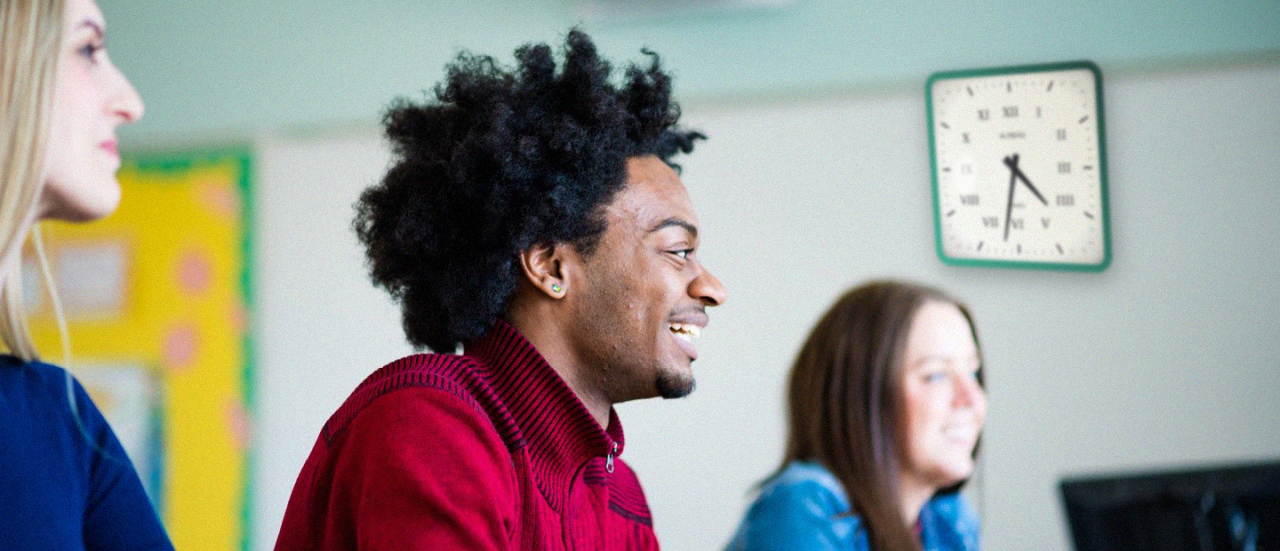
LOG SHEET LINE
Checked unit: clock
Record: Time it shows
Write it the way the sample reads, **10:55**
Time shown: **4:32**
